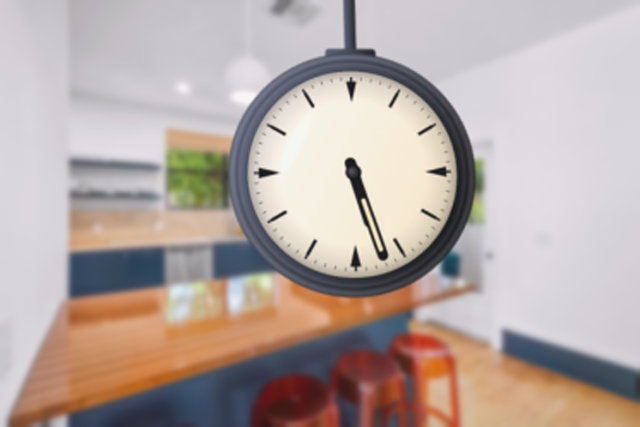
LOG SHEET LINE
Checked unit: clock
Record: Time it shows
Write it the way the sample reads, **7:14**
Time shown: **5:27**
